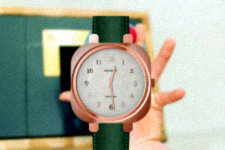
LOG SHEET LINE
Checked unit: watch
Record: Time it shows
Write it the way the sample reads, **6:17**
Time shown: **12:29**
